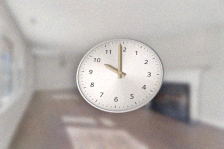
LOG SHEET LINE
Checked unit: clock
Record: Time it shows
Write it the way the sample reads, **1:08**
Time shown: **9:59**
